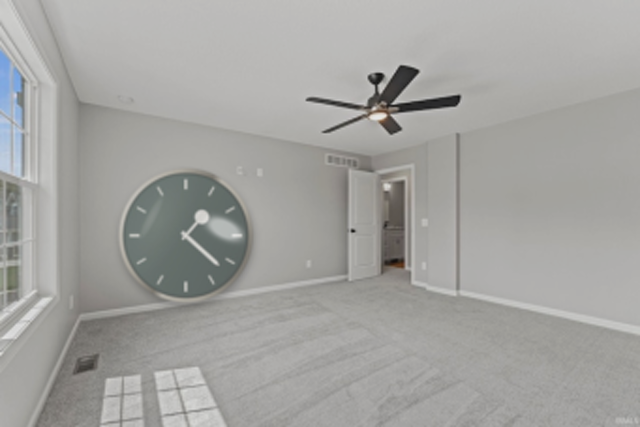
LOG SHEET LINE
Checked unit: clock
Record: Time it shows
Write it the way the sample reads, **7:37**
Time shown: **1:22**
